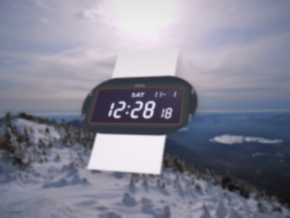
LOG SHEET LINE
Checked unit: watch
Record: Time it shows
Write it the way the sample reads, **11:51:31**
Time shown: **12:28:18**
